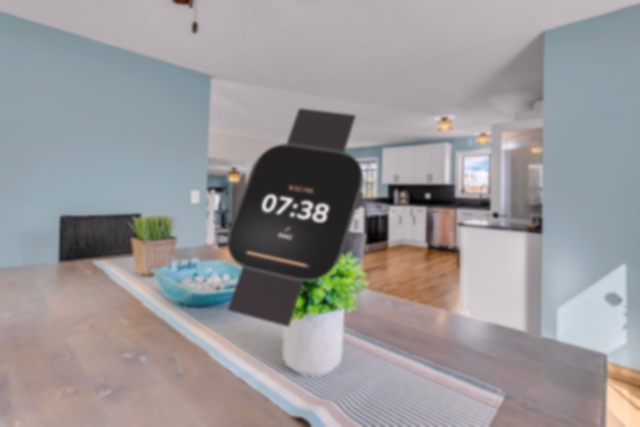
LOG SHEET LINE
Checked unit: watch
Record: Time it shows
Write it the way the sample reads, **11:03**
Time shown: **7:38**
